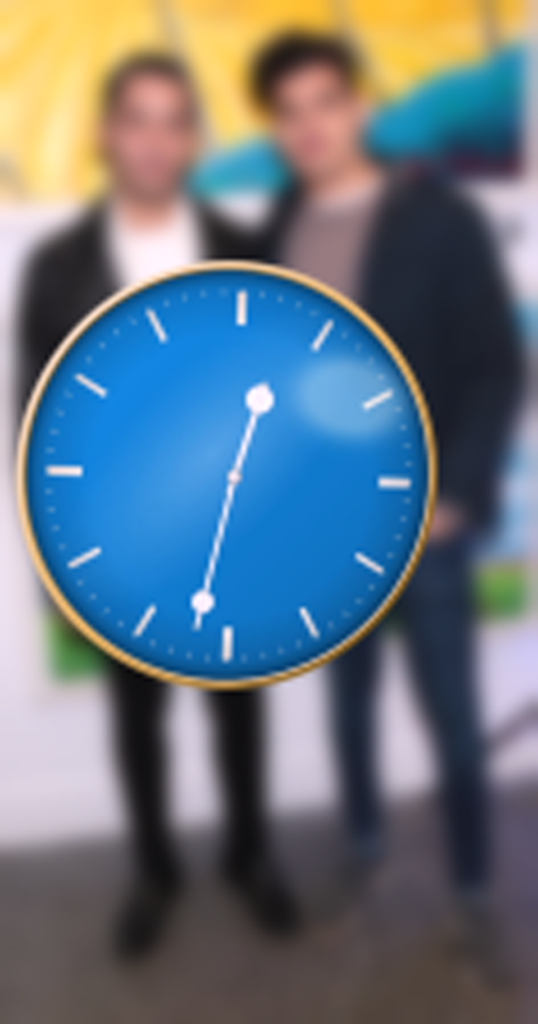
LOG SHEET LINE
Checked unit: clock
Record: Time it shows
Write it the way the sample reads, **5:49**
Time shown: **12:32**
